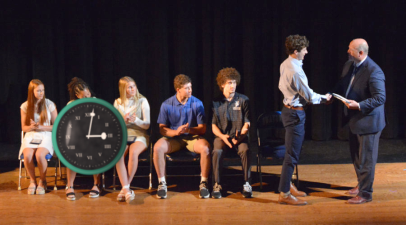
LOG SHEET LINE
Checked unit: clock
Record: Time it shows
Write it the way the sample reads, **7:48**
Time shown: **3:02**
